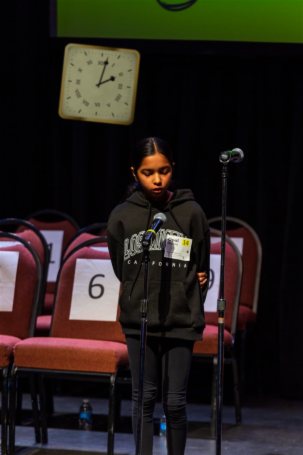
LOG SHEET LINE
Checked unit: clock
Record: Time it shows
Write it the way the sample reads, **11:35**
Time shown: **2:02**
